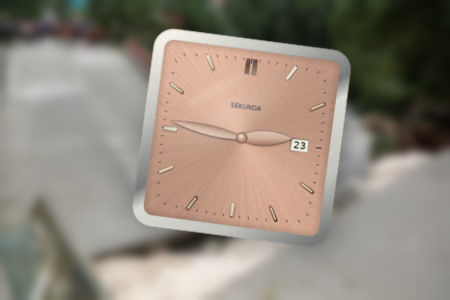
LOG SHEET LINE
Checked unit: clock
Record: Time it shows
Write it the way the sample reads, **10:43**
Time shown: **2:46**
